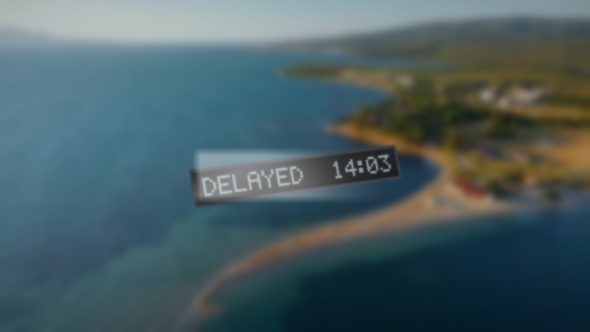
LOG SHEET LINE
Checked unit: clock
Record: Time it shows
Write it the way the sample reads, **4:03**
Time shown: **14:03**
